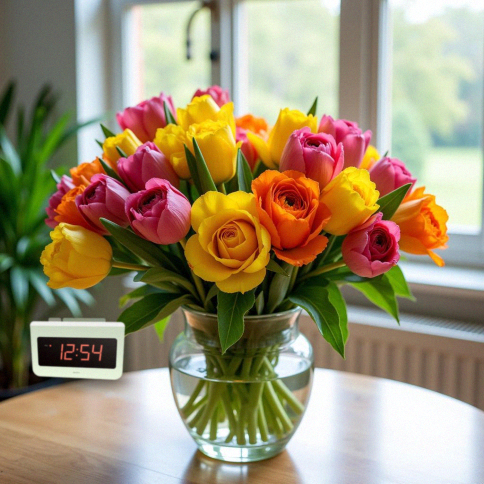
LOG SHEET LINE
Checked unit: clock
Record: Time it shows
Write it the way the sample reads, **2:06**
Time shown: **12:54**
